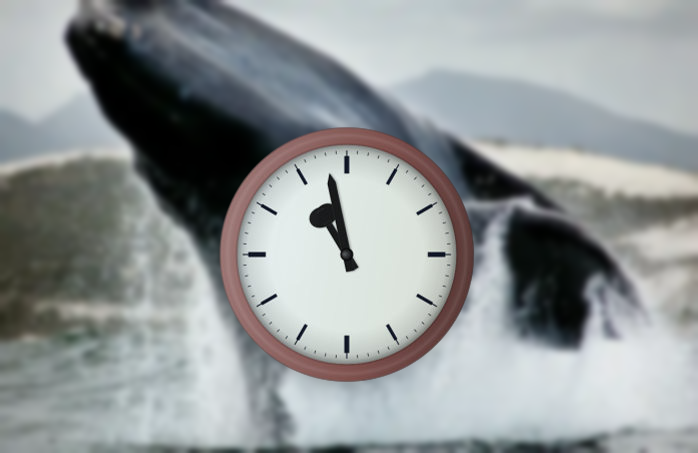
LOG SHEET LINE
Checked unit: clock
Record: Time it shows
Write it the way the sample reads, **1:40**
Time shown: **10:58**
